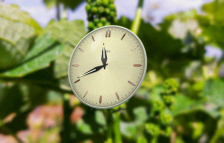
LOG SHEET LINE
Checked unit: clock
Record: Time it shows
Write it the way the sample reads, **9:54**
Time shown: **11:41**
